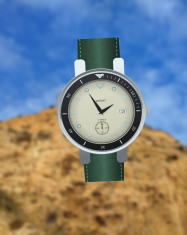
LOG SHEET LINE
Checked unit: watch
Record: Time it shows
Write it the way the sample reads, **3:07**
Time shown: **1:55**
